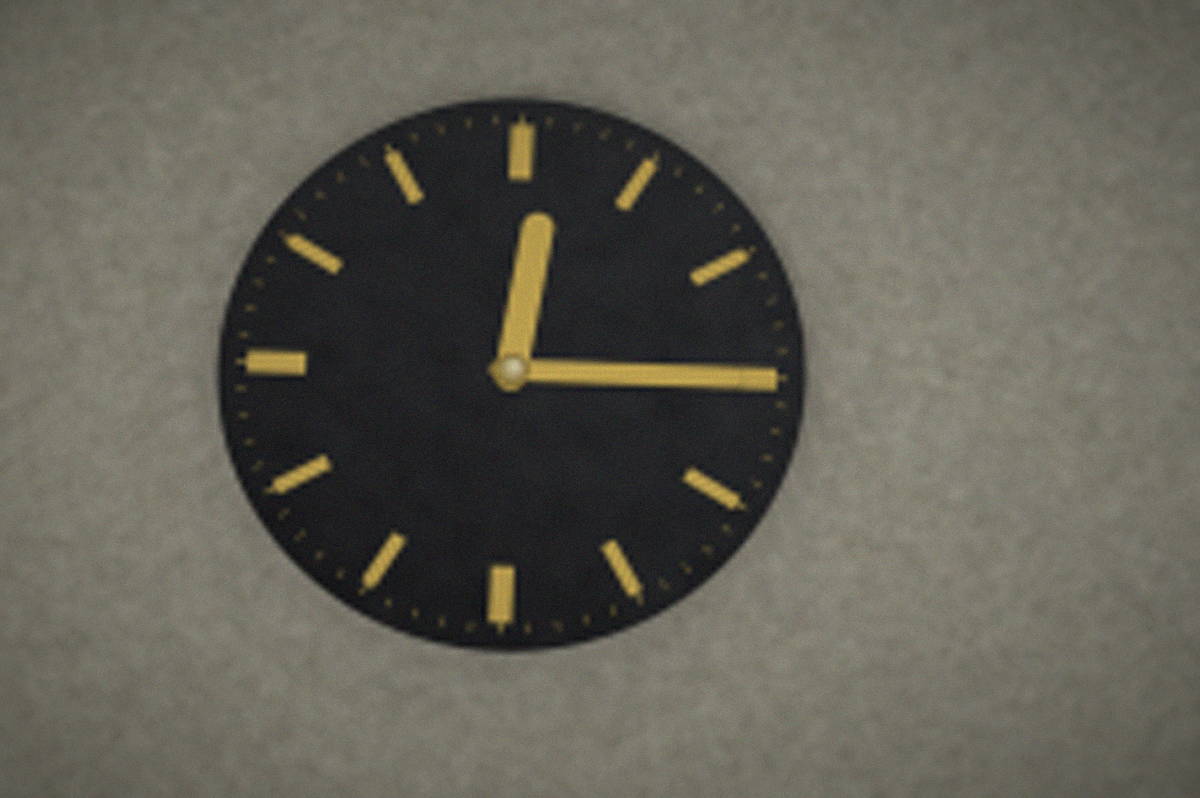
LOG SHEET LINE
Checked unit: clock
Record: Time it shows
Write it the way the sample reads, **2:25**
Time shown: **12:15**
